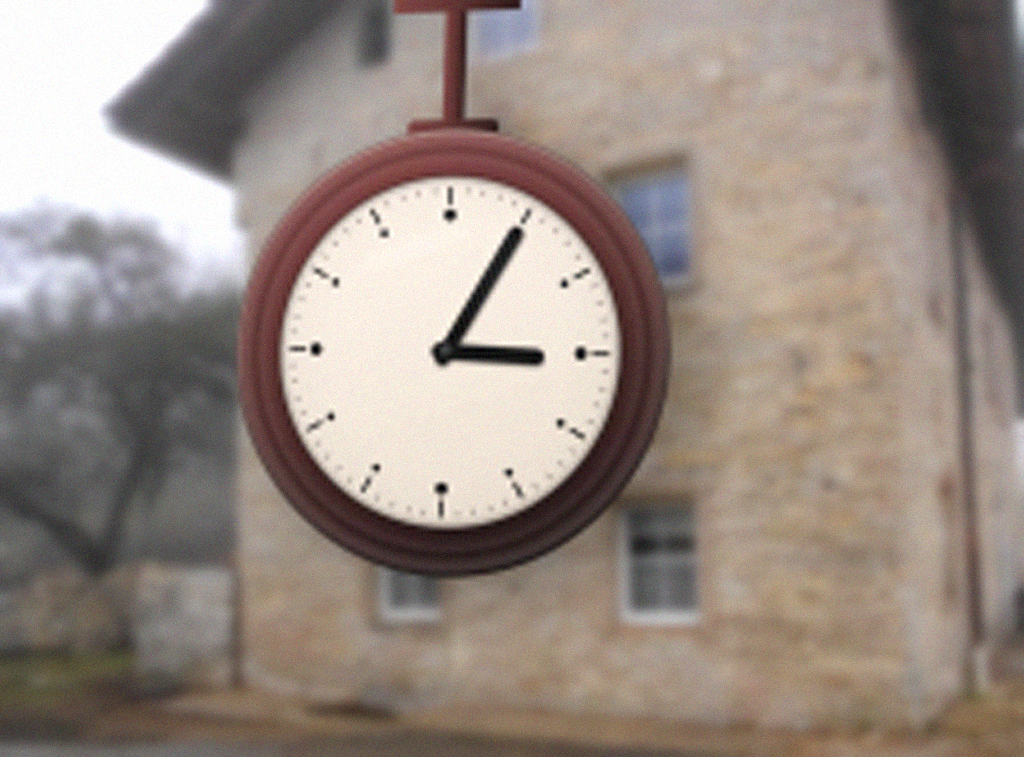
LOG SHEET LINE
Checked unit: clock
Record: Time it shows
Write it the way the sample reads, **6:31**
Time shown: **3:05**
